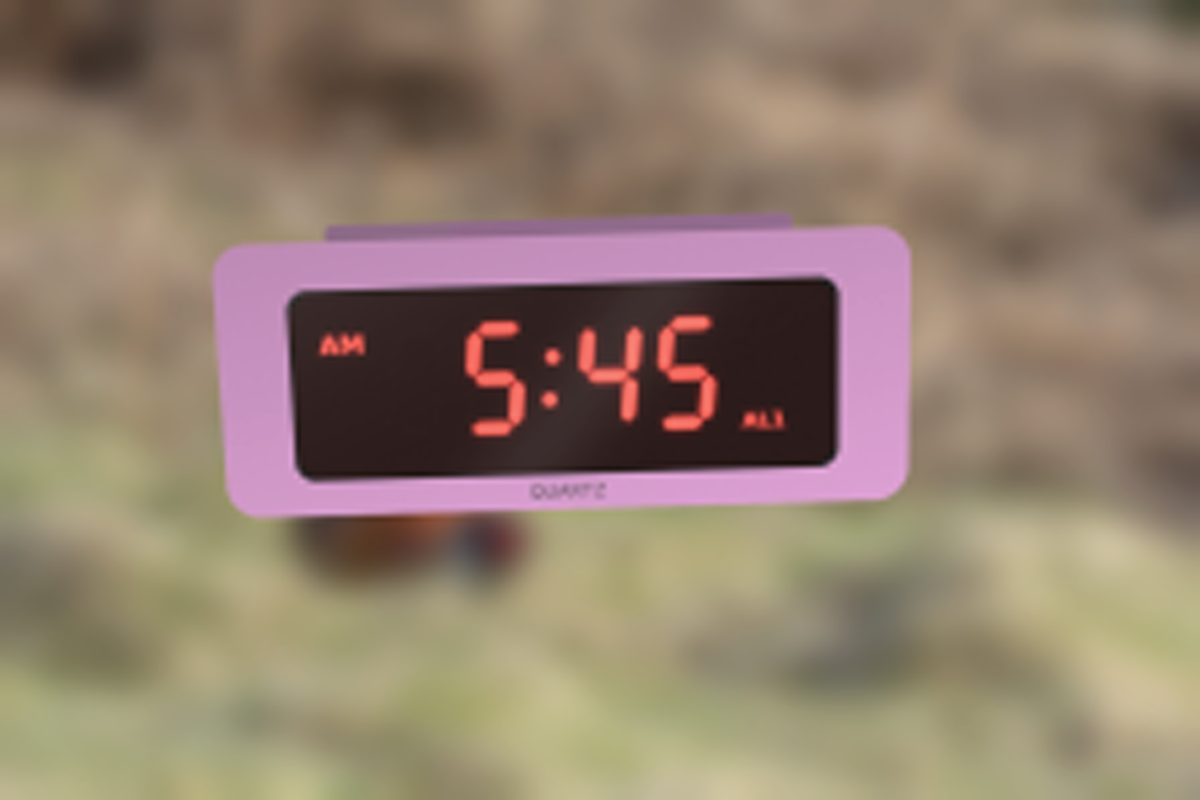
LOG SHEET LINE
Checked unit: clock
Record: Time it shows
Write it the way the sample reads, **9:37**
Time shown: **5:45**
